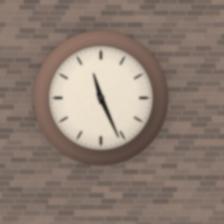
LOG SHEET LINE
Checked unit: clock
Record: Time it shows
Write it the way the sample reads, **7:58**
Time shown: **11:26**
